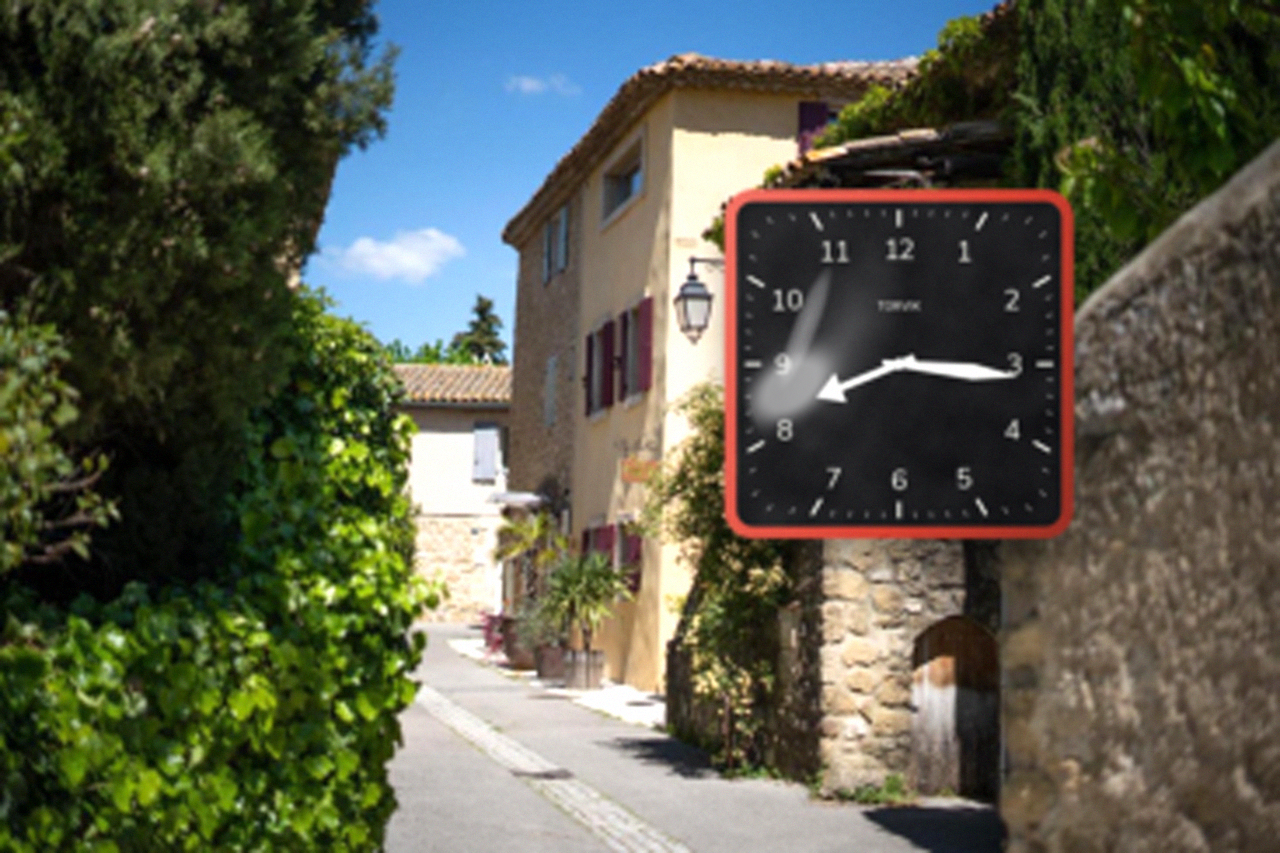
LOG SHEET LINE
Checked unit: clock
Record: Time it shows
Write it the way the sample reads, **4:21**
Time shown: **8:16**
